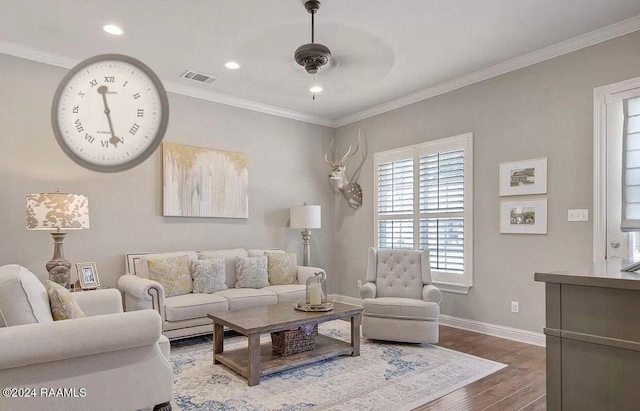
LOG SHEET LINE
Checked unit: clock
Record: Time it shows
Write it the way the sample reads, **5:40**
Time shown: **11:27**
